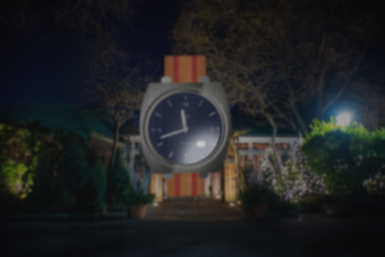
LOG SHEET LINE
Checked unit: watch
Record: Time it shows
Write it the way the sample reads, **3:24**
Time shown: **11:42**
